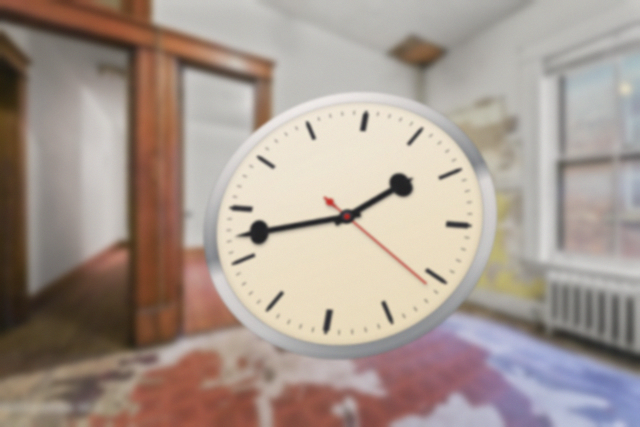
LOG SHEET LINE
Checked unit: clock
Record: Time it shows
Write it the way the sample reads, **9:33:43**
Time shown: **1:42:21**
